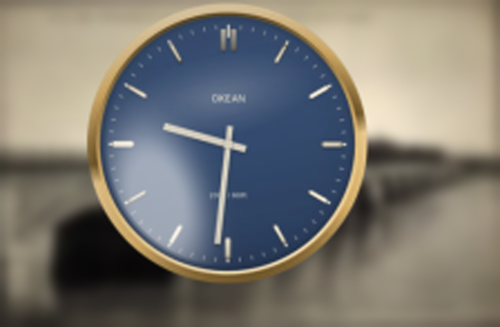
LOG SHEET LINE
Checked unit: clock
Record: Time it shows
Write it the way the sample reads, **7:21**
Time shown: **9:31**
